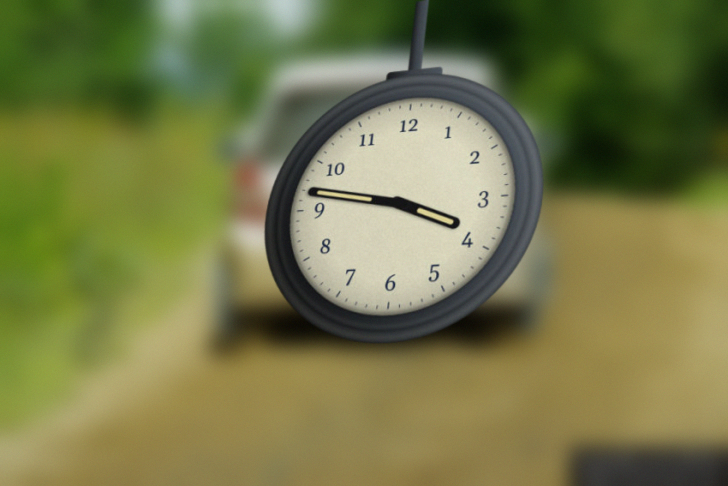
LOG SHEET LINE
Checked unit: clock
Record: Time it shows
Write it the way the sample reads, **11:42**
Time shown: **3:47**
